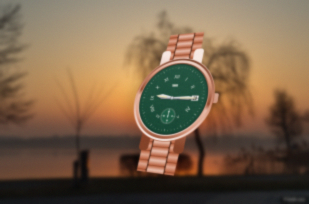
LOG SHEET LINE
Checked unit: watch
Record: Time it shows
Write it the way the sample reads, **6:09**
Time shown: **9:15**
